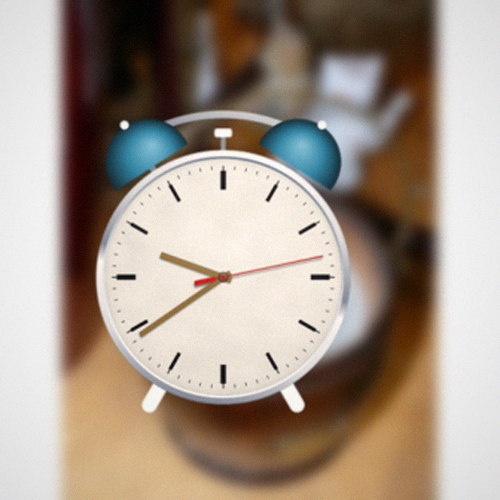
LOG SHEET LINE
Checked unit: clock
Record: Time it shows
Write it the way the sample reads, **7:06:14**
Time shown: **9:39:13**
